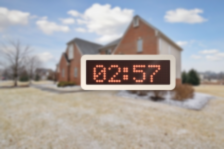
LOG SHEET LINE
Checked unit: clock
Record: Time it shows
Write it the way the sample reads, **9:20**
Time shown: **2:57**
